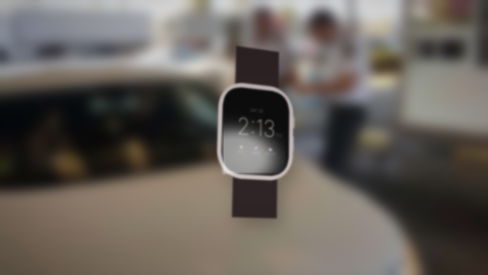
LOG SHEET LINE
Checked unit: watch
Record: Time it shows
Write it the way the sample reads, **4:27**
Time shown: **2:13**
